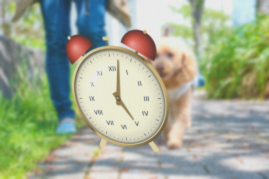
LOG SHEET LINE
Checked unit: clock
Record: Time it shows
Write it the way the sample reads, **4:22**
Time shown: **5:02**
